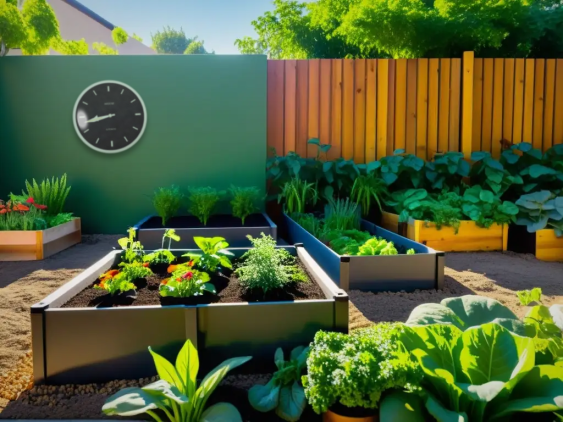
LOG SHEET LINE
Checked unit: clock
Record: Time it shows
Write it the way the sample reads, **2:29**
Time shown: **8:43**
